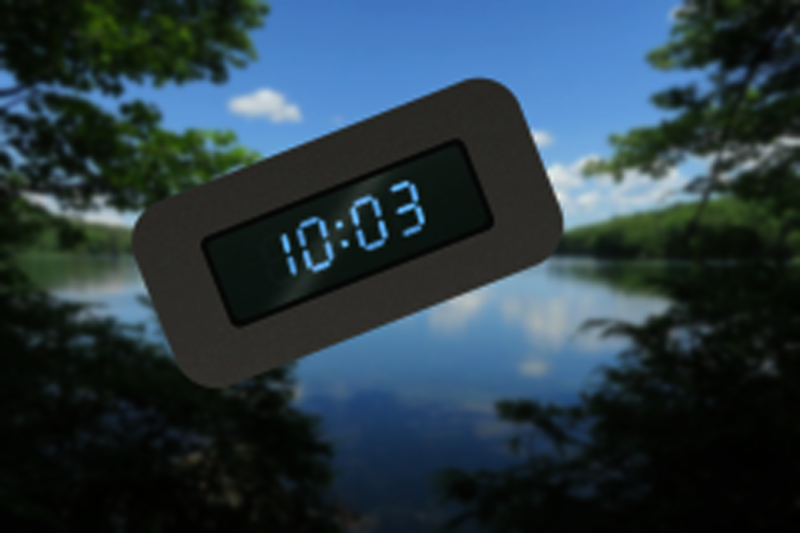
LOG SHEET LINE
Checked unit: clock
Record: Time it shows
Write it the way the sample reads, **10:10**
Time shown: **10:03**
